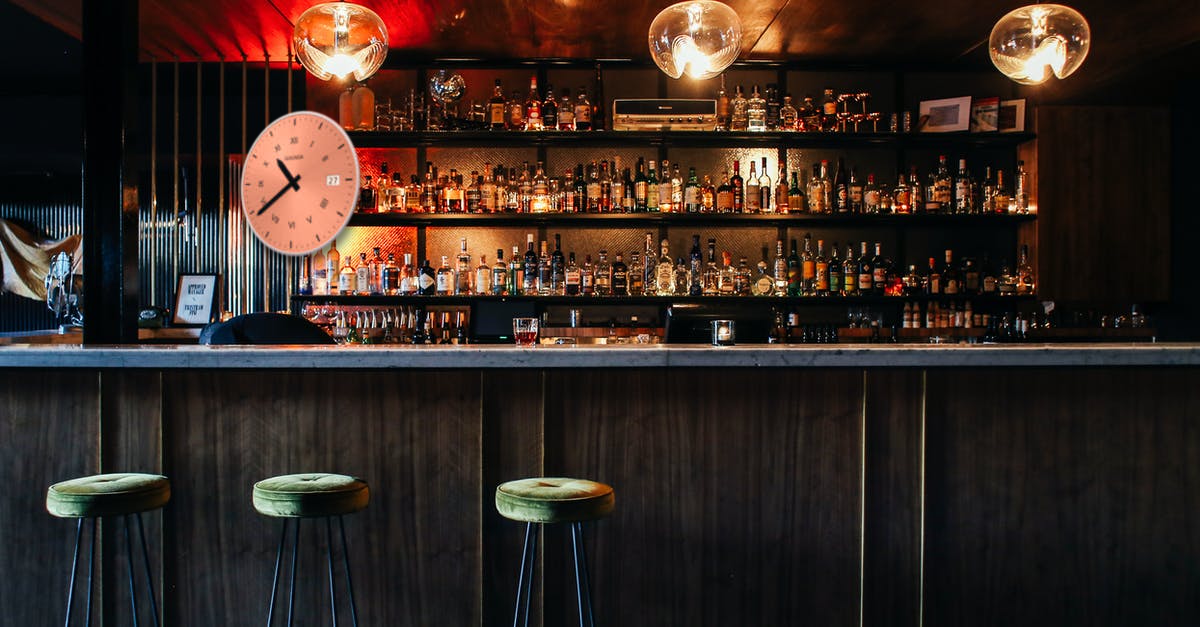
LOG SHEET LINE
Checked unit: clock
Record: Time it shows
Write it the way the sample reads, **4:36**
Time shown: **10:39**
